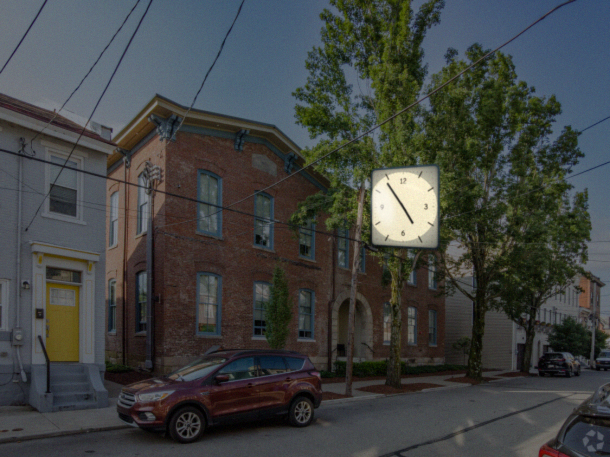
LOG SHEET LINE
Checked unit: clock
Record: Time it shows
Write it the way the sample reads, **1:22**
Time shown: **4:54**
